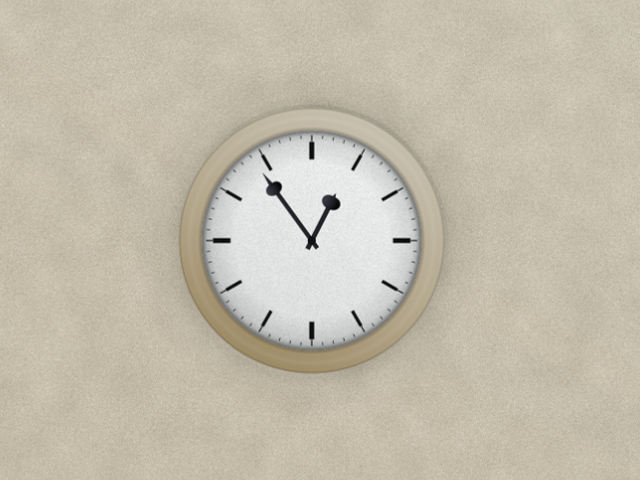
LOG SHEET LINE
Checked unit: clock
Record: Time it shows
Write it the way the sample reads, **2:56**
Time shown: **12:54**
